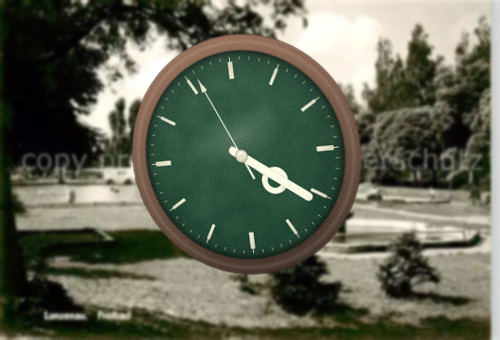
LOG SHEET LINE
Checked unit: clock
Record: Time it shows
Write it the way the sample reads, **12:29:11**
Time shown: **4:20:56**
